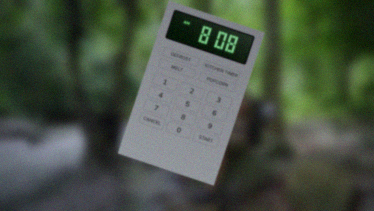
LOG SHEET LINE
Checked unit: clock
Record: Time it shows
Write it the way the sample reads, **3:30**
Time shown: **8:08**
